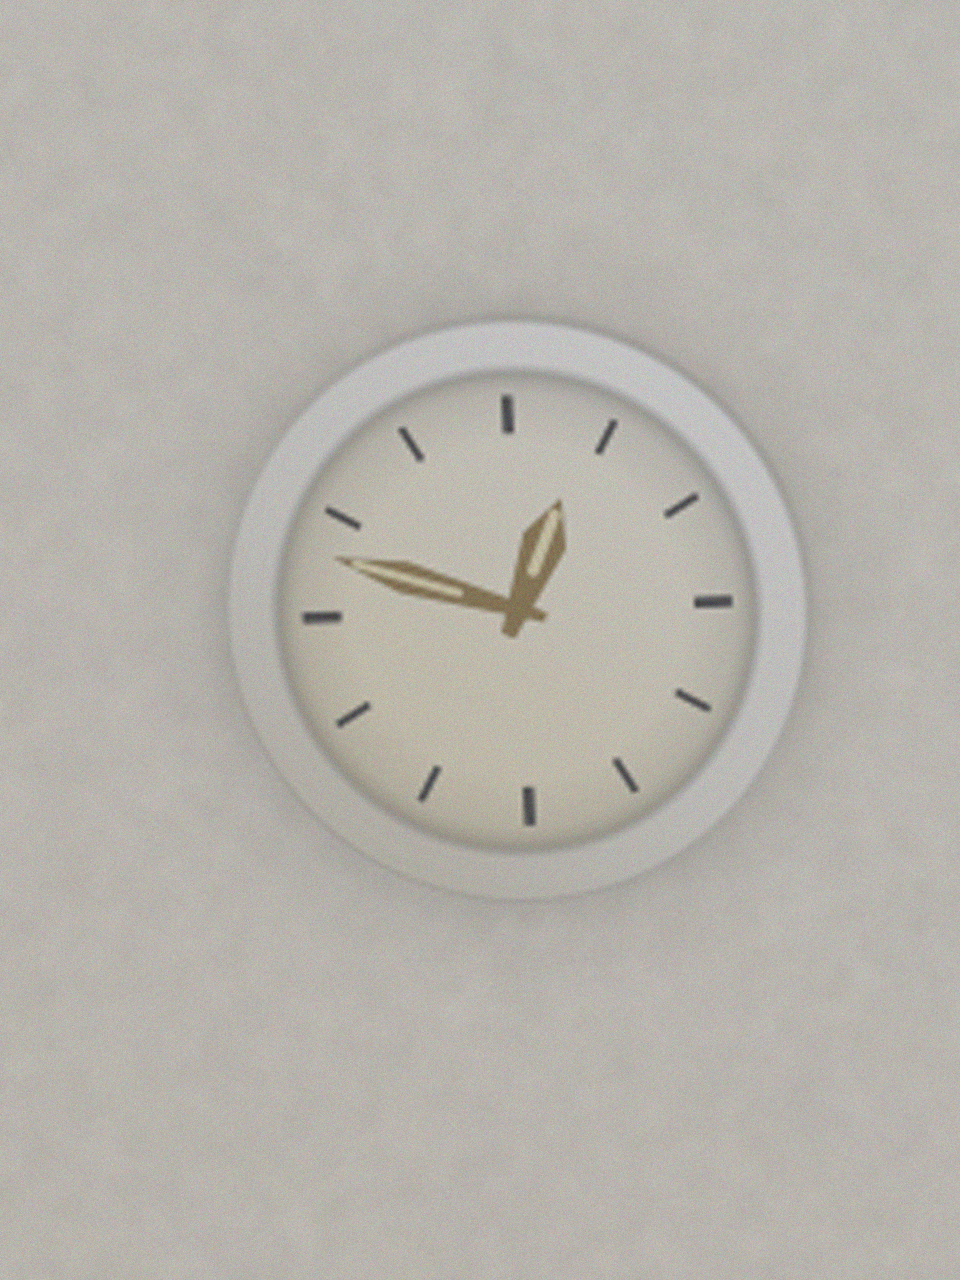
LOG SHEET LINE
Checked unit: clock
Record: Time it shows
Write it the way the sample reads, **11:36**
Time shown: **12:48**
